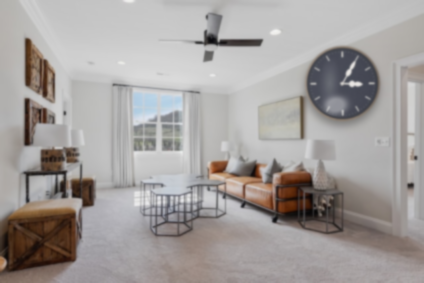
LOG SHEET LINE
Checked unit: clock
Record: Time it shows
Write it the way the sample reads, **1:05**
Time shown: **3:05**
